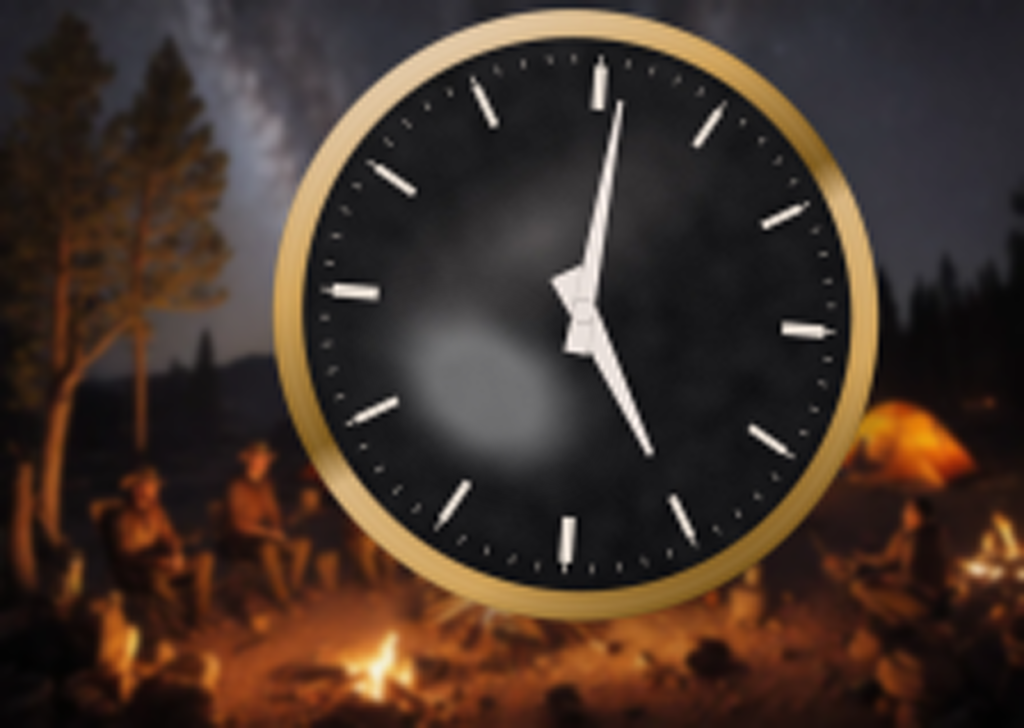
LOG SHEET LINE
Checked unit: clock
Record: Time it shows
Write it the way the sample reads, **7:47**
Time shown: **5:01**
